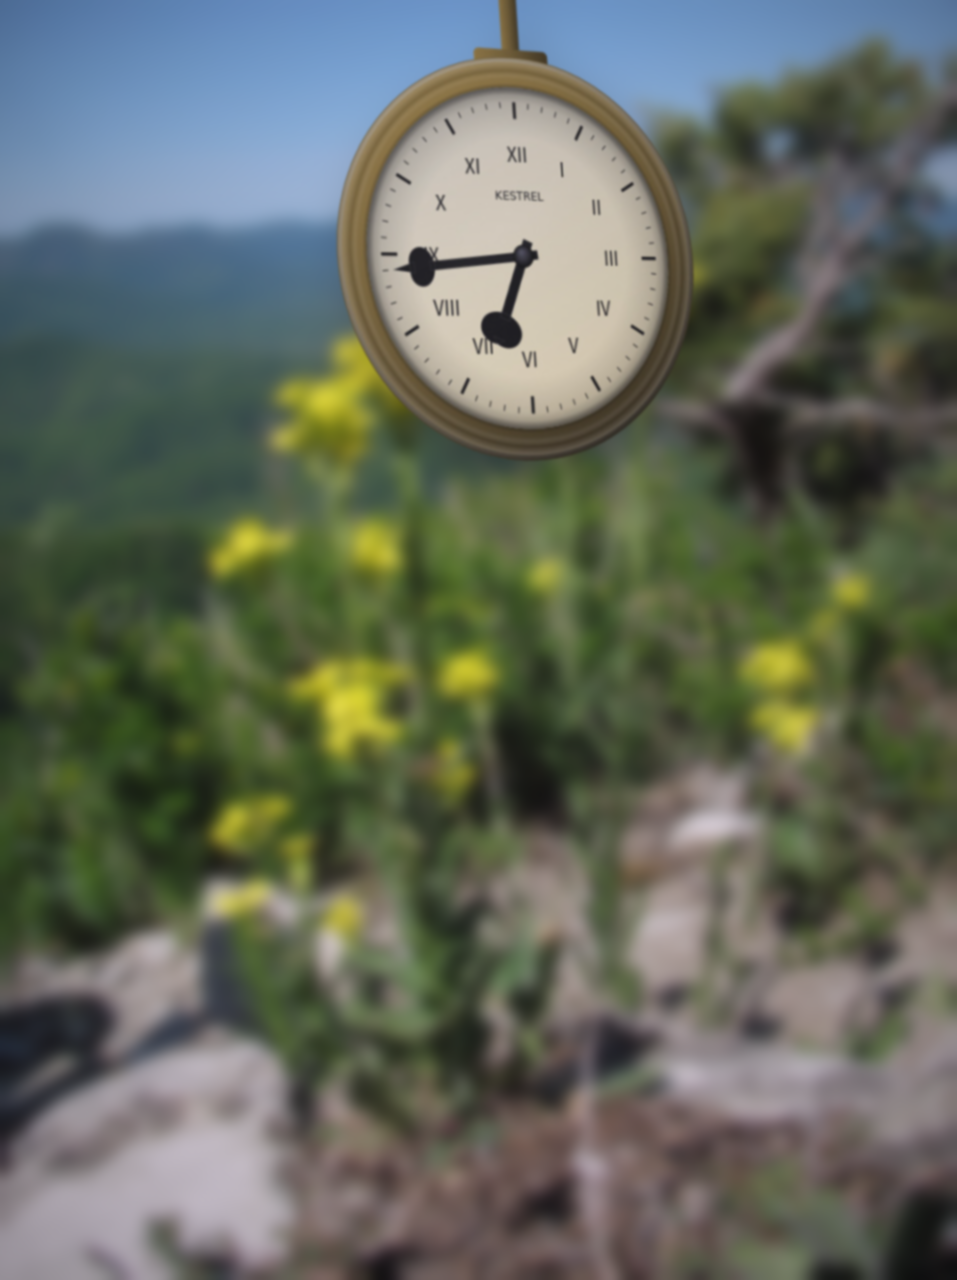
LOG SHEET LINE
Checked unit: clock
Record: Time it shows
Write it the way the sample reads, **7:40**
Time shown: **6:44**
